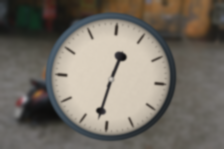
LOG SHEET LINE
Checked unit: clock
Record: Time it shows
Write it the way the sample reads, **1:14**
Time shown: **12:32**
